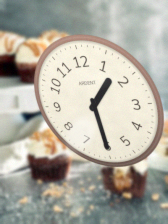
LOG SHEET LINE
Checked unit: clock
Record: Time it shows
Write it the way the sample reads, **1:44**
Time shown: **1:30**
